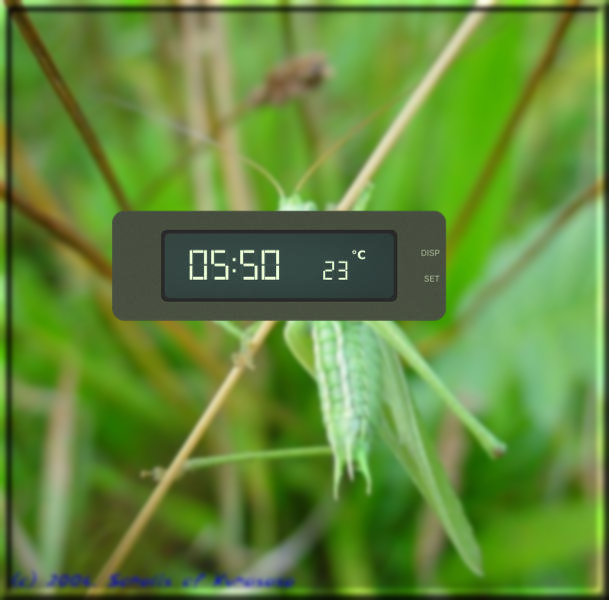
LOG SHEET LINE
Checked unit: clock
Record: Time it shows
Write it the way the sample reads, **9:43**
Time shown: **5:50**
